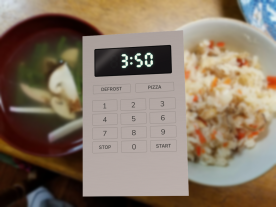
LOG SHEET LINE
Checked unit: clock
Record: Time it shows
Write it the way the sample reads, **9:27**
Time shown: **3:50**
